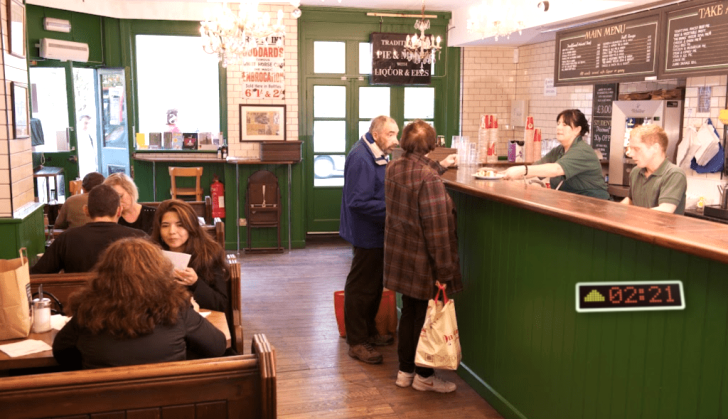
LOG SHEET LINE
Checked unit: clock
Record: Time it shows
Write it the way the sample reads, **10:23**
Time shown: **2:21**
